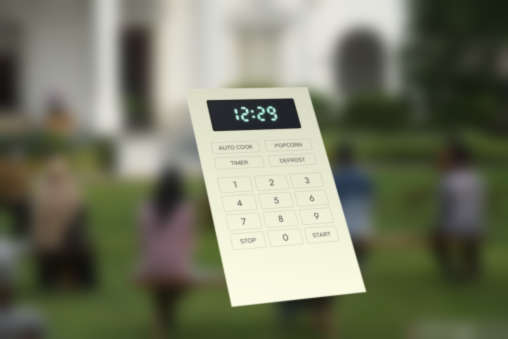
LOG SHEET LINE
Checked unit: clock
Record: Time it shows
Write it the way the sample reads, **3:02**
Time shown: **12:29**
